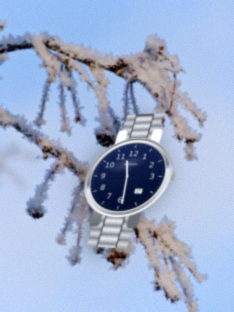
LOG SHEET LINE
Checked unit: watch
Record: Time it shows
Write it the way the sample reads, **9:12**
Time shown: **11:29**
